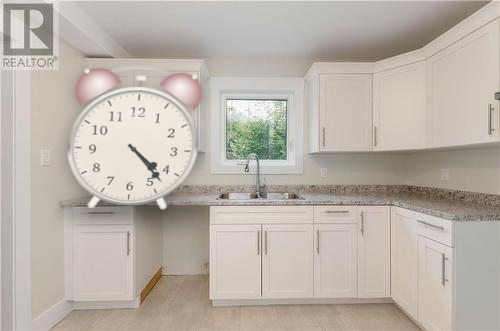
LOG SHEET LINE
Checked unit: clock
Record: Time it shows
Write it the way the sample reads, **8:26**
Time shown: **4:23**
